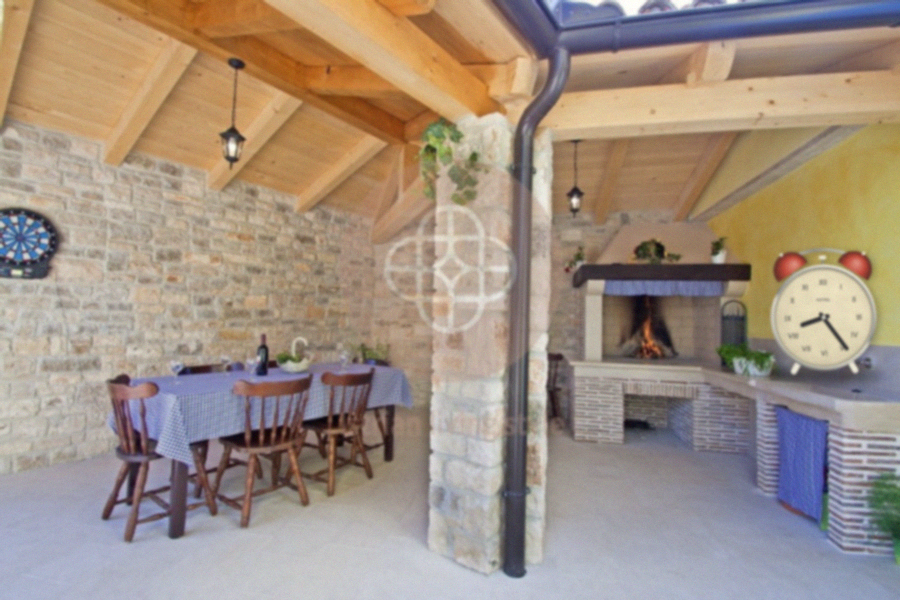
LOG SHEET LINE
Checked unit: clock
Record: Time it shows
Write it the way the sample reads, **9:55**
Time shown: **8:24**
